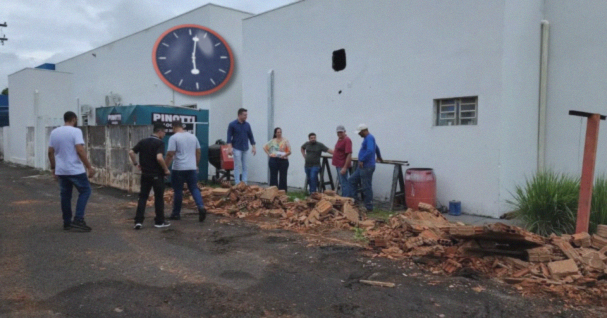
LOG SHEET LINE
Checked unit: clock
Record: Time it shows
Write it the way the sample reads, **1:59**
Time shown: **6:02**
